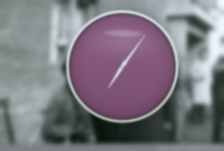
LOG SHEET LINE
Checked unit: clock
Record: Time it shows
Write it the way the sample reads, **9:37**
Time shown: **7:06**
